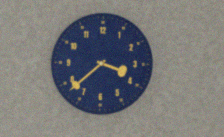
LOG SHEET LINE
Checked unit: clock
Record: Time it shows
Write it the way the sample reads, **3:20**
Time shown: **3:38**
